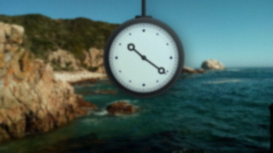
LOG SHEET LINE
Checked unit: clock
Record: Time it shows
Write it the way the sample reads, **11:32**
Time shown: **10:21**
